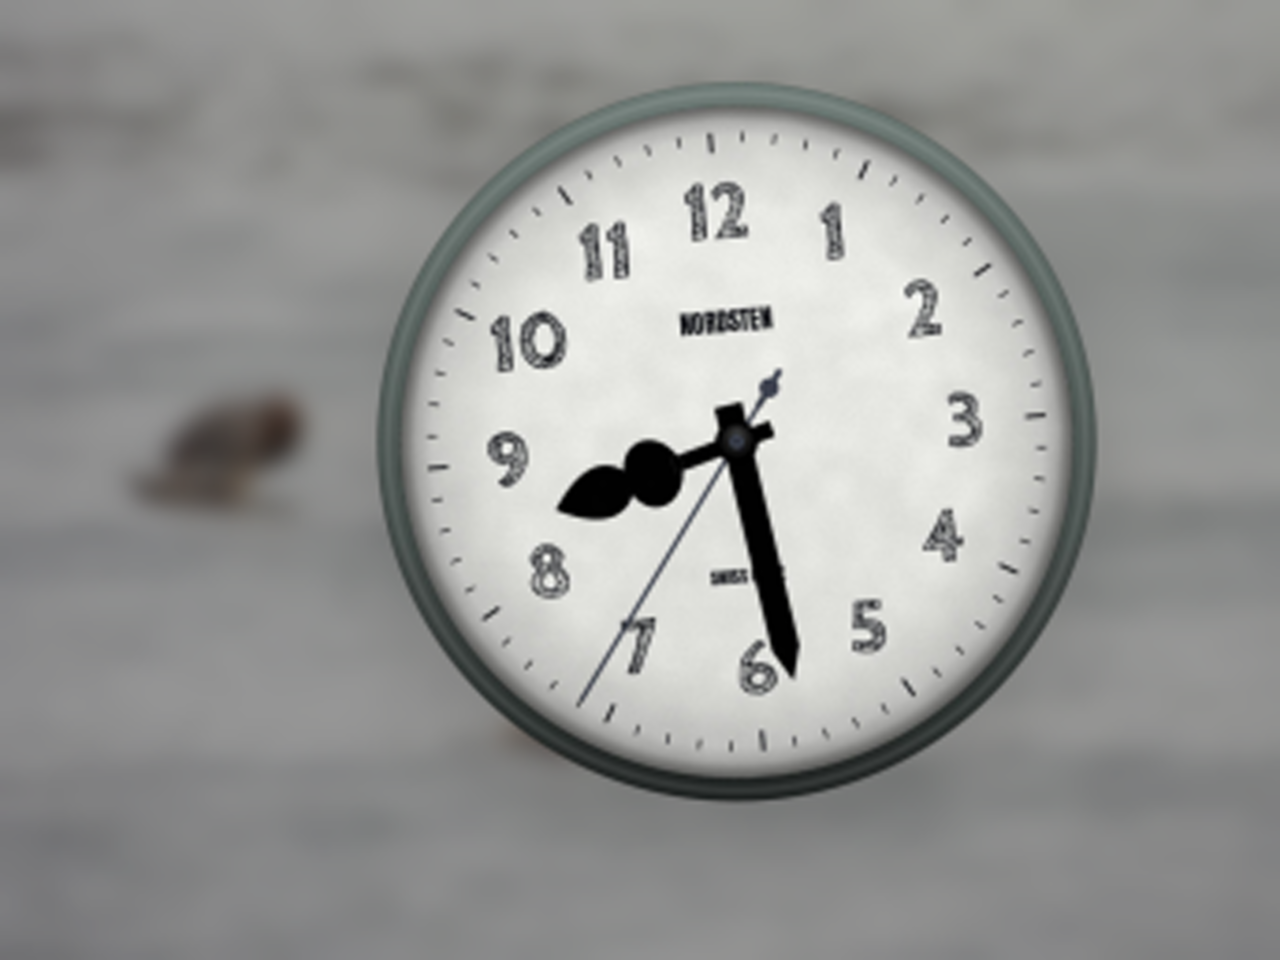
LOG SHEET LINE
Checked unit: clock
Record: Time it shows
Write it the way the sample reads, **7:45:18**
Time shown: **8:28:36**
